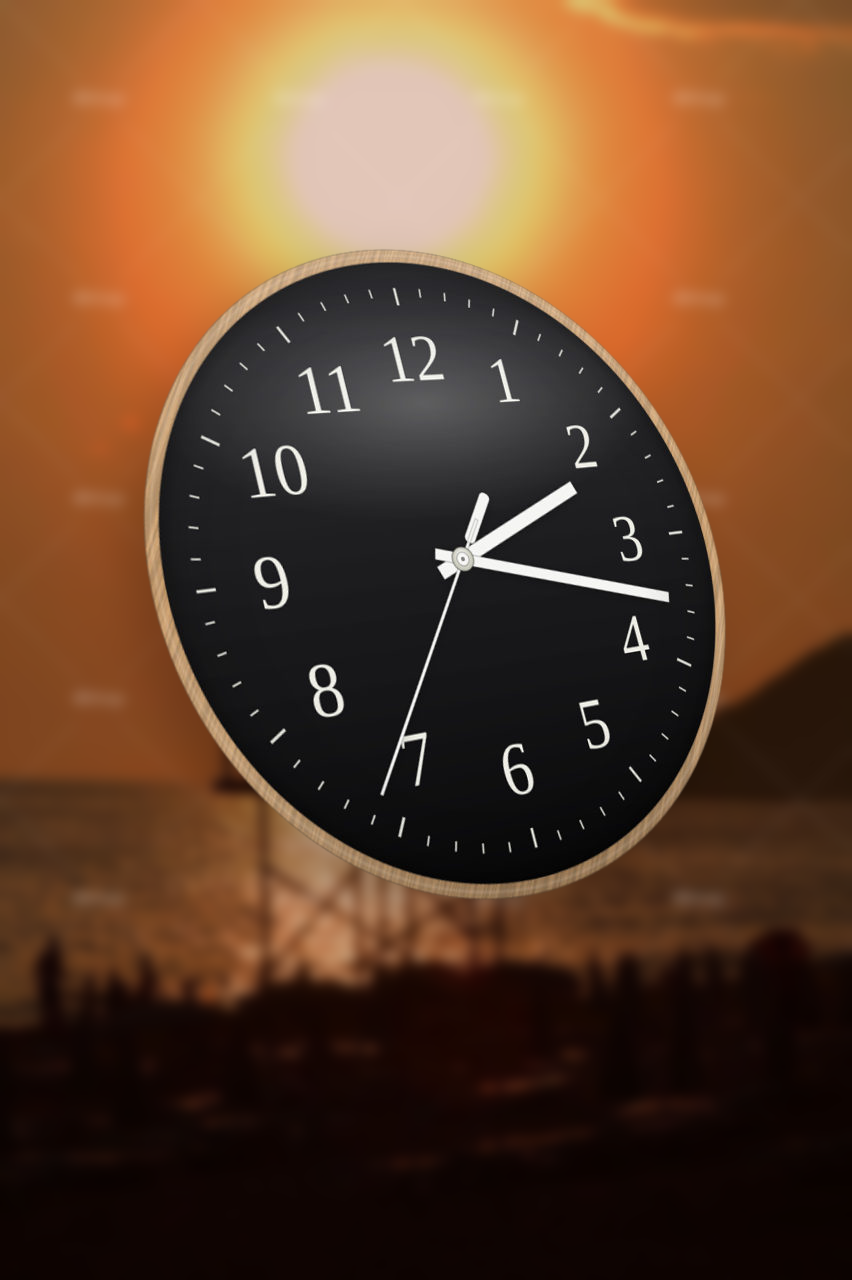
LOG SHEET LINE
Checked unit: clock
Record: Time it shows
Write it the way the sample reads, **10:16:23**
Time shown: **2:17:36**
